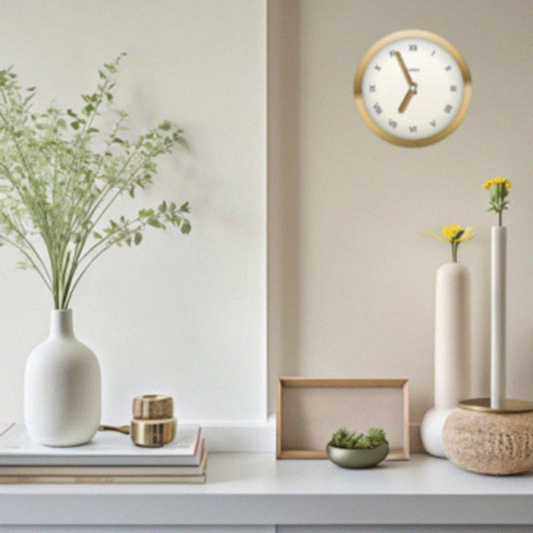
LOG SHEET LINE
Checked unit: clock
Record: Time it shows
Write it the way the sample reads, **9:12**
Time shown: **6:56**
